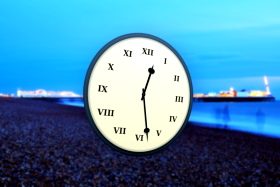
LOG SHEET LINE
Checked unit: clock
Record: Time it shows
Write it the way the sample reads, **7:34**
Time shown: **12:28**
